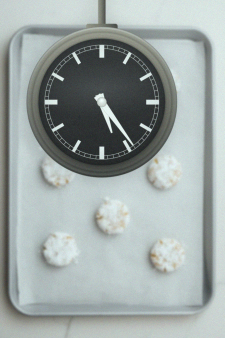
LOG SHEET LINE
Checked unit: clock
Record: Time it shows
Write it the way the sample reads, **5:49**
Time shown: **5:24**
